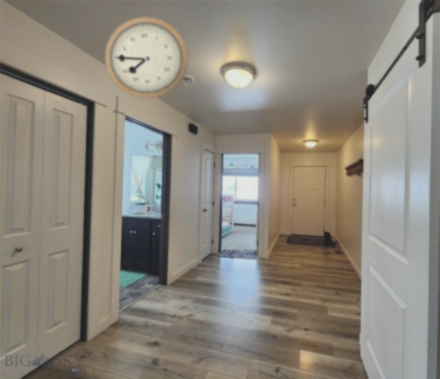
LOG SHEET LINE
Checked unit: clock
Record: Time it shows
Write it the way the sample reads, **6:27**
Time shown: **7:46**
